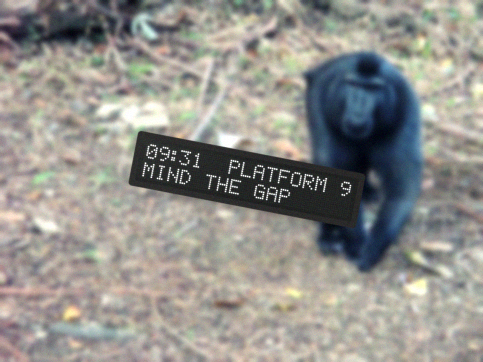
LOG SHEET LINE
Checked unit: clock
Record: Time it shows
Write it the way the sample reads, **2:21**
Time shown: **9:31**
